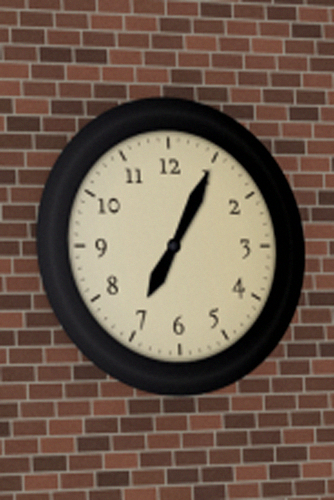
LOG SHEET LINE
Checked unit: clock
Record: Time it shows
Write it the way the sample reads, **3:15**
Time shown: **7:05**
